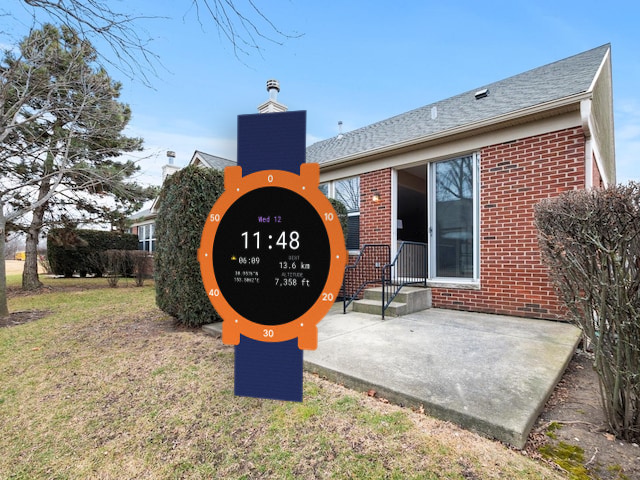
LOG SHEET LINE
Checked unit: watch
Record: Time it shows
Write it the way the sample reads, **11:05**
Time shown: **11:48**
